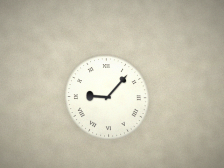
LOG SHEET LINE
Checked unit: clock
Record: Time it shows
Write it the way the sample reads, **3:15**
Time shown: **9:07**
